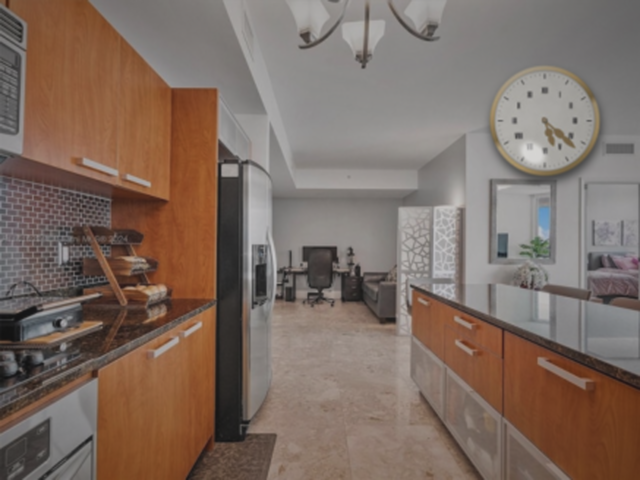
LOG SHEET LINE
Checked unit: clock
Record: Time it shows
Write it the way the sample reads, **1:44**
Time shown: **5:22**
